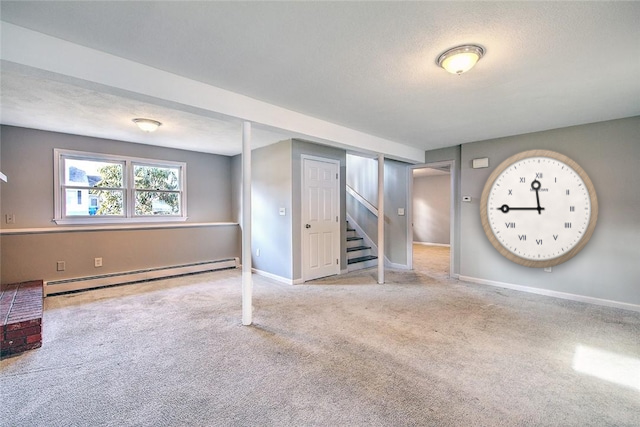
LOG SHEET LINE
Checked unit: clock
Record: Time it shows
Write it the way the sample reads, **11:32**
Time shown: **11:45**
